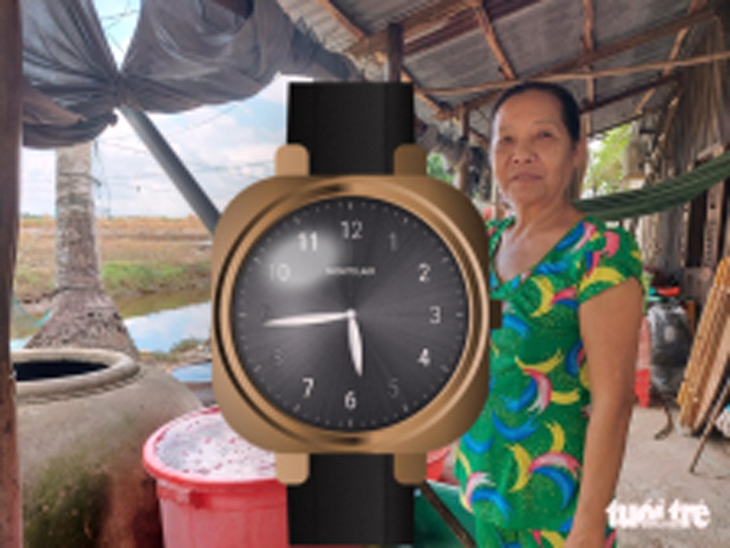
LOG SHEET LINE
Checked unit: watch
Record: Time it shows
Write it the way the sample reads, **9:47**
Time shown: **5:44**
